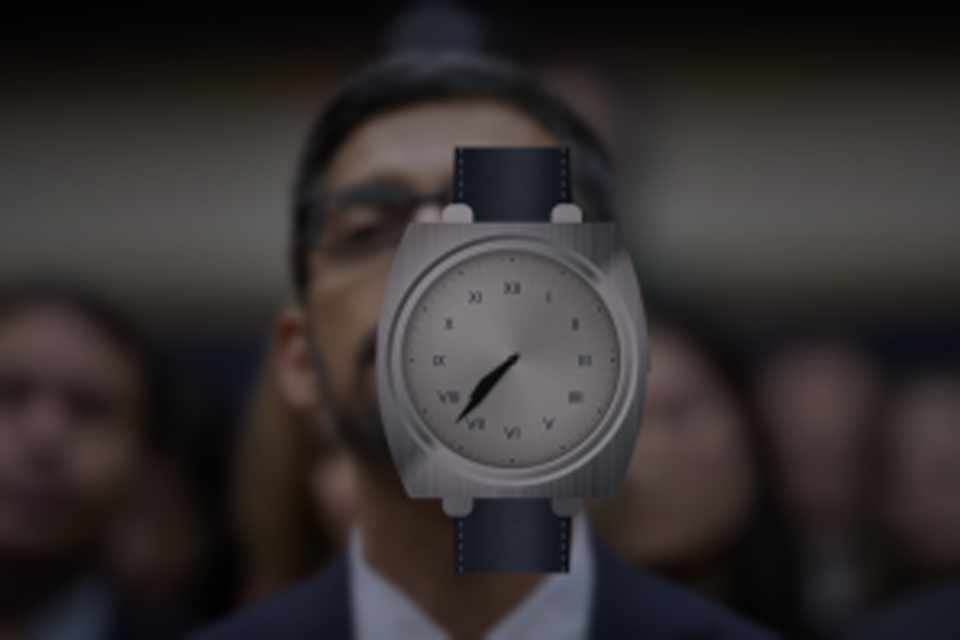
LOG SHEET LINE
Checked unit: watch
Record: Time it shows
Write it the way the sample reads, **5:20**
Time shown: **7:37**
